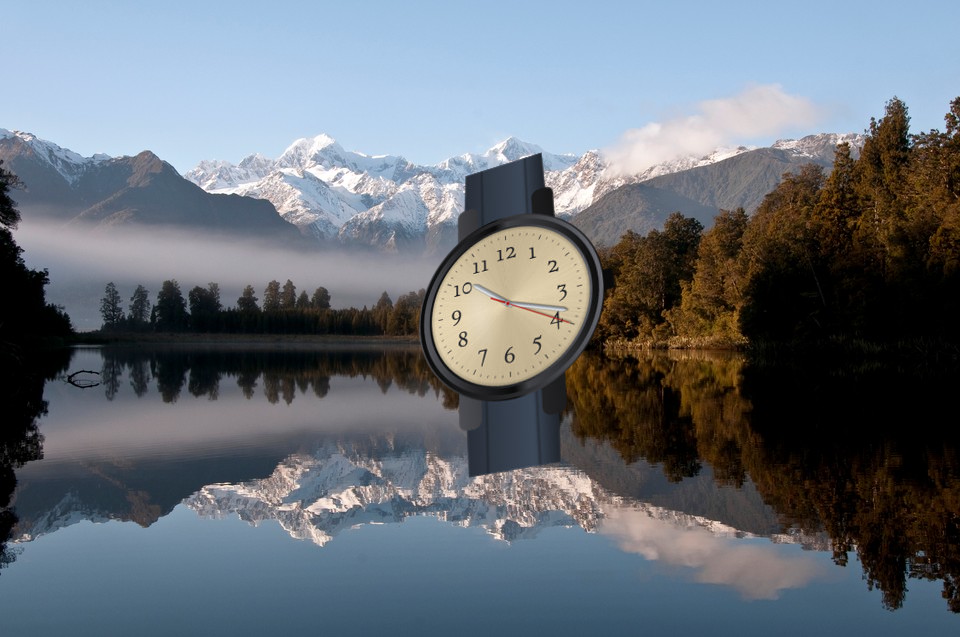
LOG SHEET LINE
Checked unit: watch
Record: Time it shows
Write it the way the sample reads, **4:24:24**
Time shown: **10:18:20**
